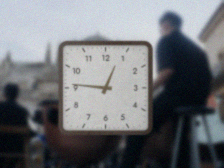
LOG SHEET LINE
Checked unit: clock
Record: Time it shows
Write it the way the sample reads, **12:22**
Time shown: **12:46**
